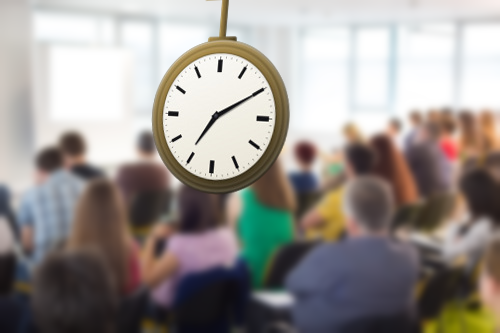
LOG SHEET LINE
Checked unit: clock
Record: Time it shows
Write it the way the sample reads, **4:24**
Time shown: **7:10**
